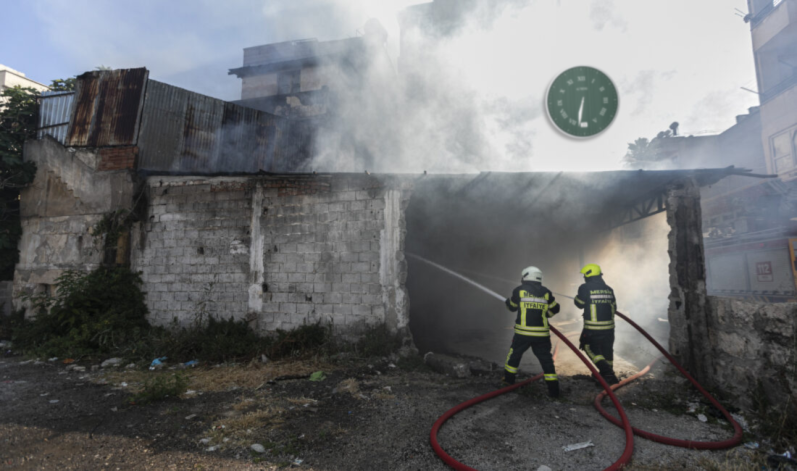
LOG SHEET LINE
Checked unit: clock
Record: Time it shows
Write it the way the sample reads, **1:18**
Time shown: **6:32**
